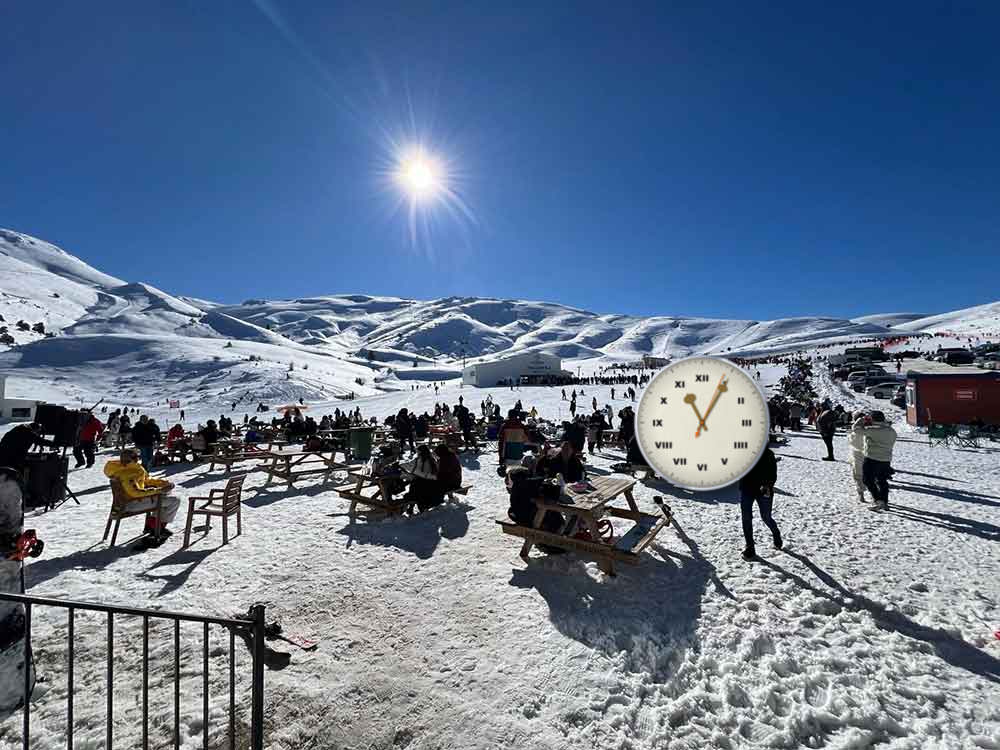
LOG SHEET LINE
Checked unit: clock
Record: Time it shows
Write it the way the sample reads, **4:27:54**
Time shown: **11:05:04**
